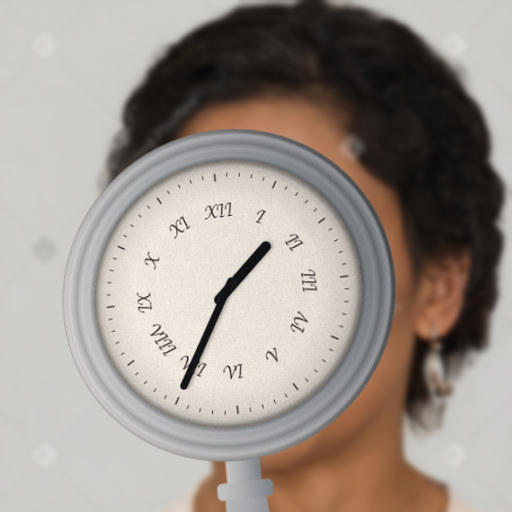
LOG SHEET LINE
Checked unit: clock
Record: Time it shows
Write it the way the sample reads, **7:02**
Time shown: **1:35**
